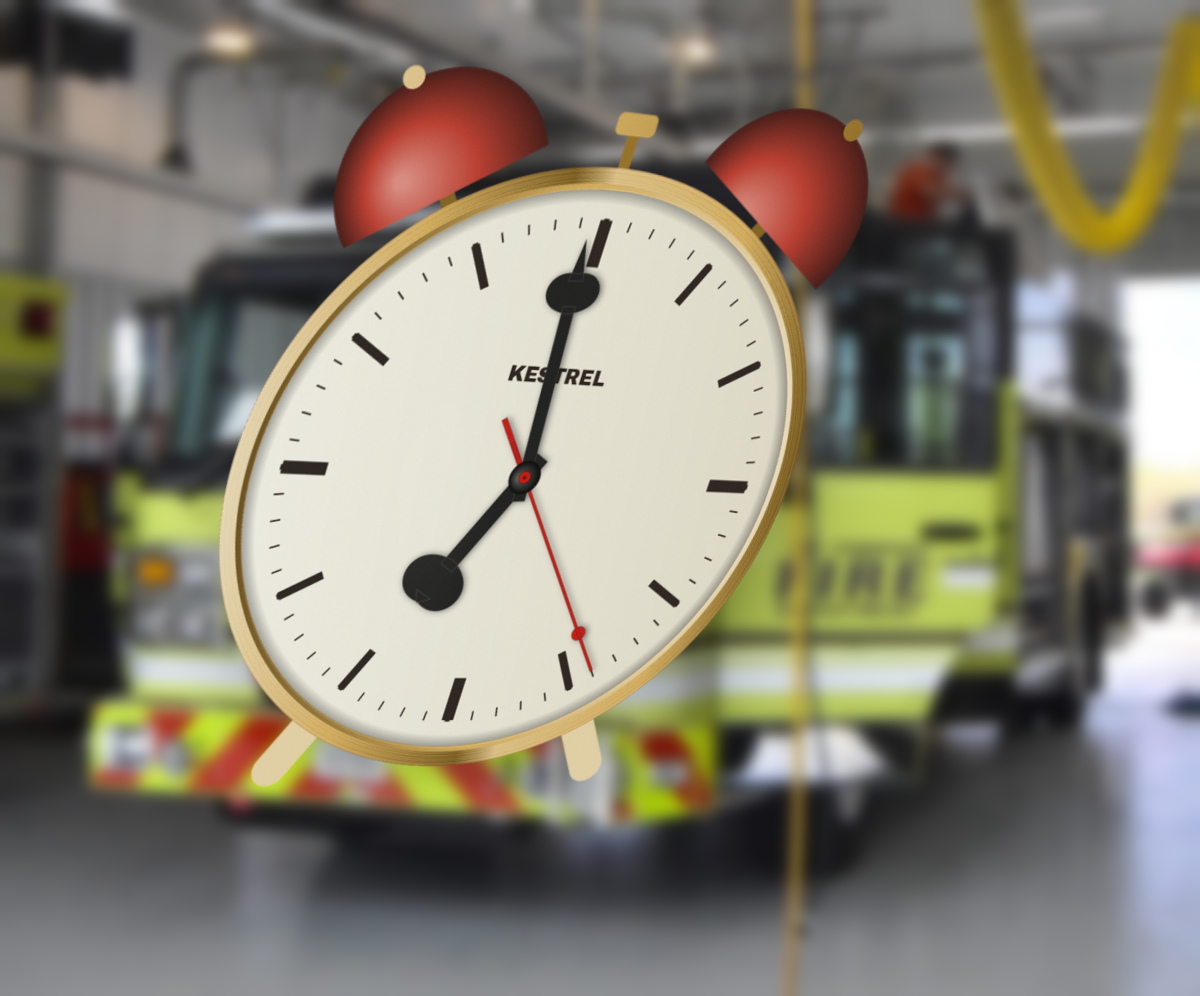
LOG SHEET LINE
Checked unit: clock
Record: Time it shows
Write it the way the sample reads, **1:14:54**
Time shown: **6:59:24**
